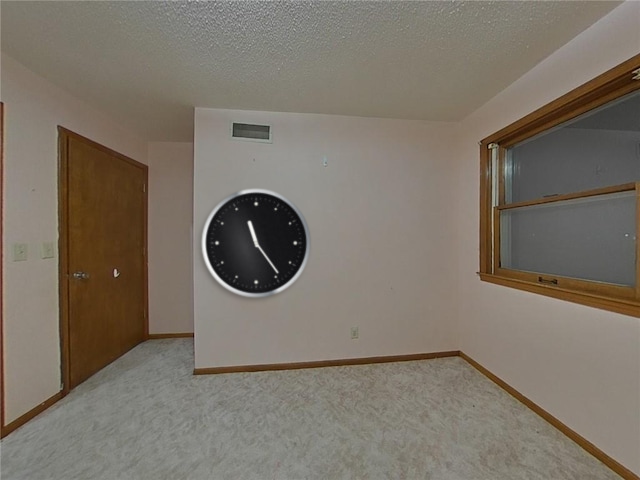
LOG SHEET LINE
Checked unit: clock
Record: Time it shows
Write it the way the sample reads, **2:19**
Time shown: **11:24**
